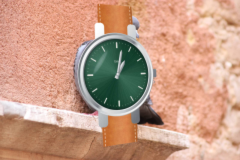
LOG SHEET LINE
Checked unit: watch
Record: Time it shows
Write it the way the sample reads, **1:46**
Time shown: **1:02**
